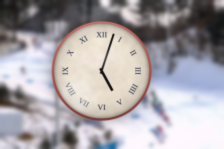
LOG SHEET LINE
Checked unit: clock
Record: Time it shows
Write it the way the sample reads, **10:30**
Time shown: **5:03**
